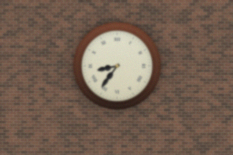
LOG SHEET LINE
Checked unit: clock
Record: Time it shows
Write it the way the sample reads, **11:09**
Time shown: **8:36**
